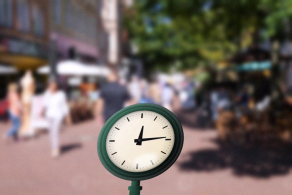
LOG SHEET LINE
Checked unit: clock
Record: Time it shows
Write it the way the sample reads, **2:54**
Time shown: **12:14**
